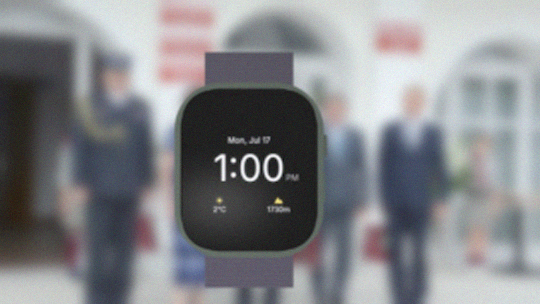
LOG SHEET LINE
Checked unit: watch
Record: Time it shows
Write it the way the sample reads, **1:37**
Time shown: **1:00**
